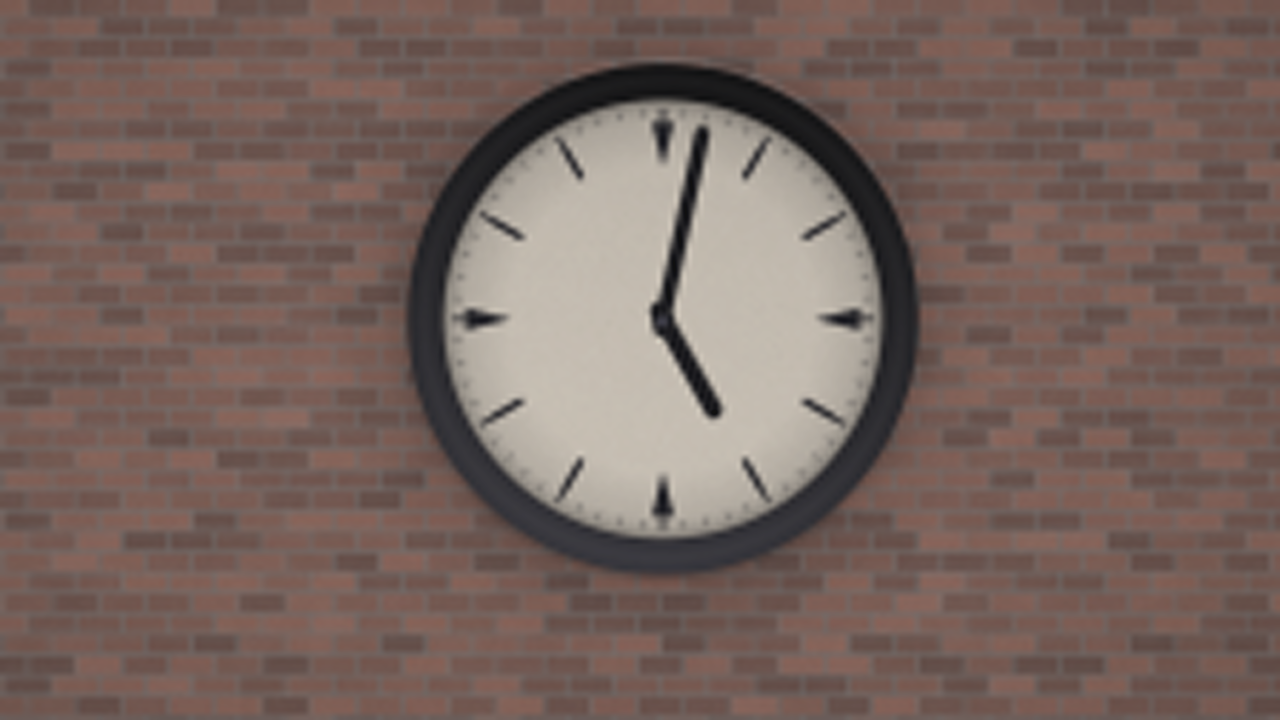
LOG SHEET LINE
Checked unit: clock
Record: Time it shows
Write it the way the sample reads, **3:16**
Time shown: **5:02**
